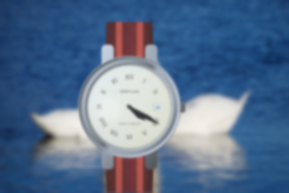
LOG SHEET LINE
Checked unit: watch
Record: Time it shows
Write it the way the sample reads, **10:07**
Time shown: **4:20**
